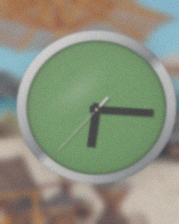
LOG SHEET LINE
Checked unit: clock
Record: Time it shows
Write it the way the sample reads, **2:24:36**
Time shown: **6:15:37**
